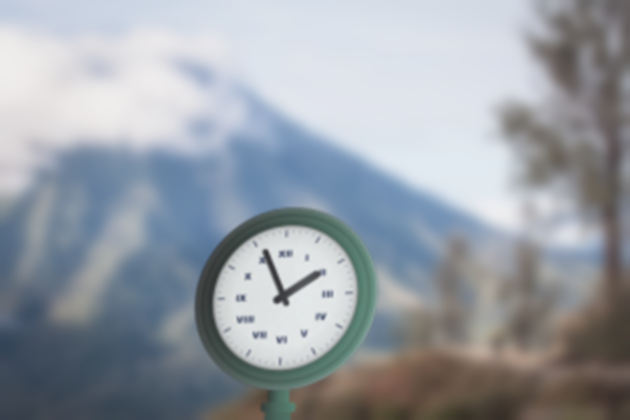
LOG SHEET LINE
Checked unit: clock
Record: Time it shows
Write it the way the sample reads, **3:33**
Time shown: **1:56**
